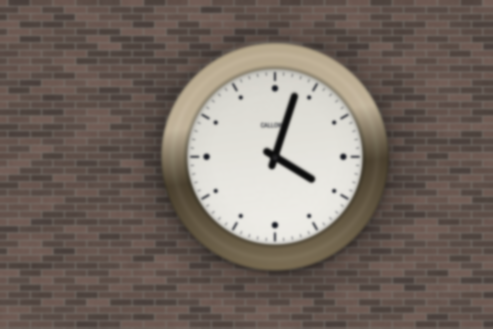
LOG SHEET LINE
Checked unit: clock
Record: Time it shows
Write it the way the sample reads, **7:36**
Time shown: **4:03**
